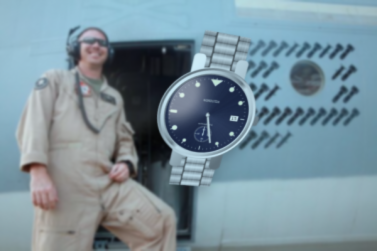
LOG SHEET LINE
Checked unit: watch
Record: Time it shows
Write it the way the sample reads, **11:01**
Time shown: **5:27**
